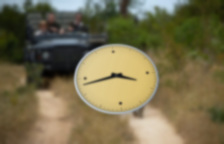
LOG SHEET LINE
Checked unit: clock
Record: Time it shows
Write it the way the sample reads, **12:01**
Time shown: **3:43**
